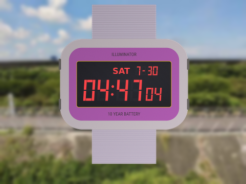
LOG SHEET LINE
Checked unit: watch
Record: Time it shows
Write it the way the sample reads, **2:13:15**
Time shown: **4:47:04**
